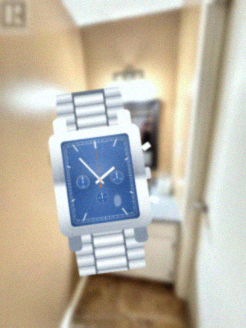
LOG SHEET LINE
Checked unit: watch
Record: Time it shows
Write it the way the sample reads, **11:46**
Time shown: **1:54**
